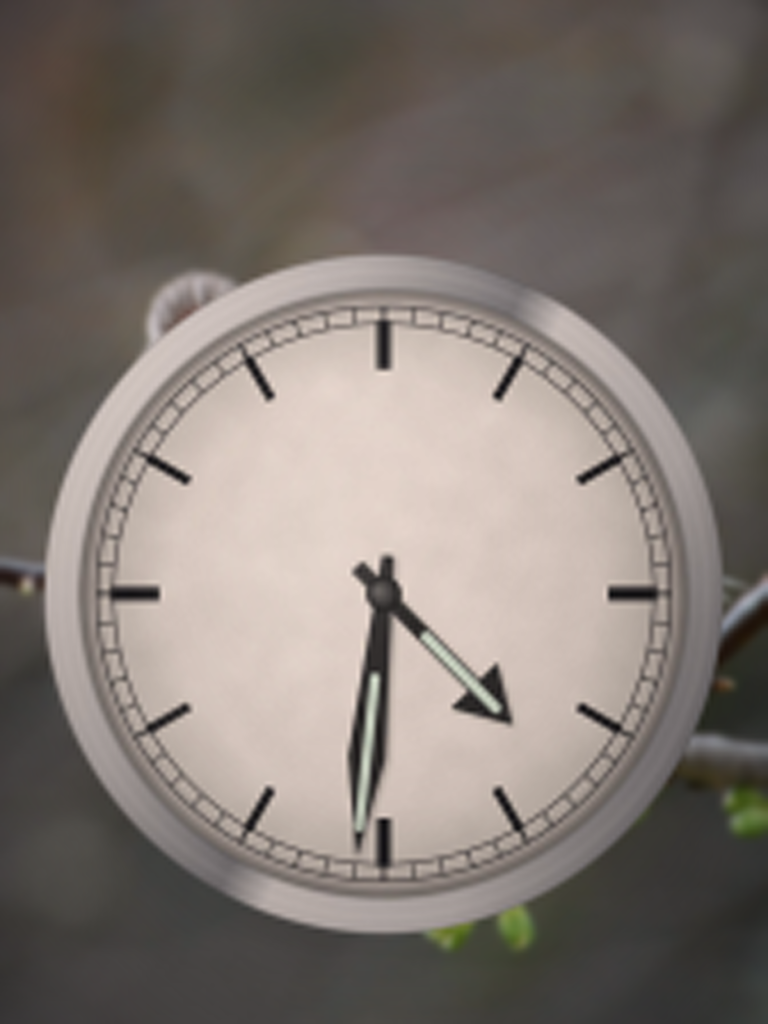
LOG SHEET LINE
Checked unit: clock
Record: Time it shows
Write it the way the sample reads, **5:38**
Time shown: **4:31**
